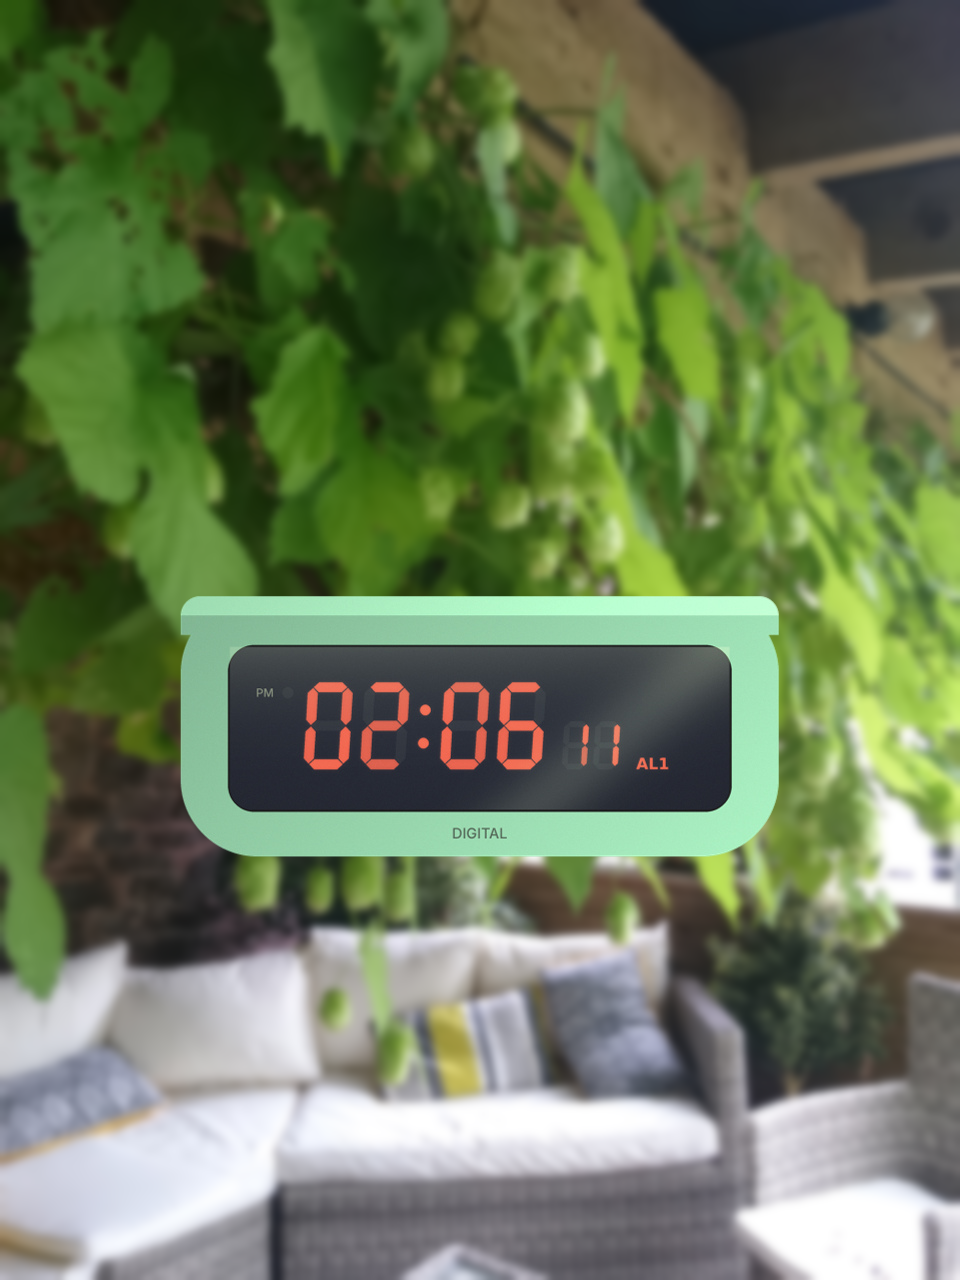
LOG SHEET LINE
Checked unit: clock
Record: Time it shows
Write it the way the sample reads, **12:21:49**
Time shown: **2:06:11**
